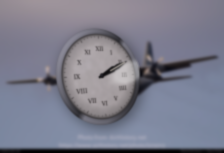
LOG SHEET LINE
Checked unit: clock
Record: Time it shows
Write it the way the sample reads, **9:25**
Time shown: **2:11**
